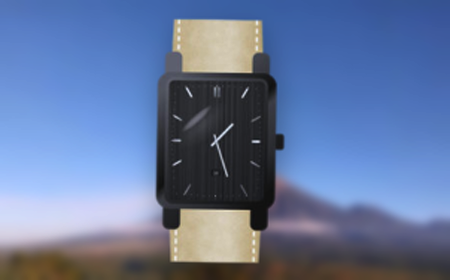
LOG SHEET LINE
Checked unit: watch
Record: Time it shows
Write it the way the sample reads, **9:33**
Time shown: **1:27**
